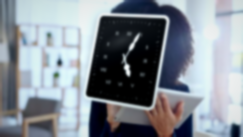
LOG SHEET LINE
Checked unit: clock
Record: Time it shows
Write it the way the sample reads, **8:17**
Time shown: **5:04**
